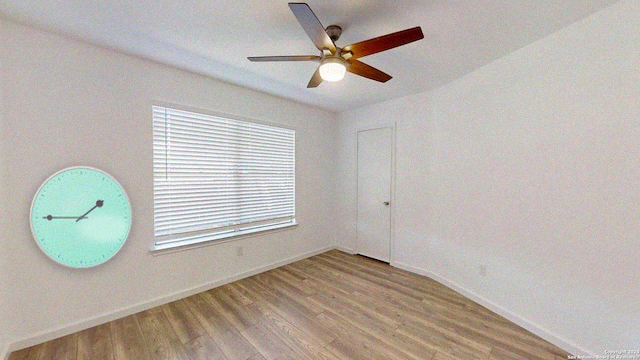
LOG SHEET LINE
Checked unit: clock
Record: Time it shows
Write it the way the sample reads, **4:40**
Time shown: **1:45**
